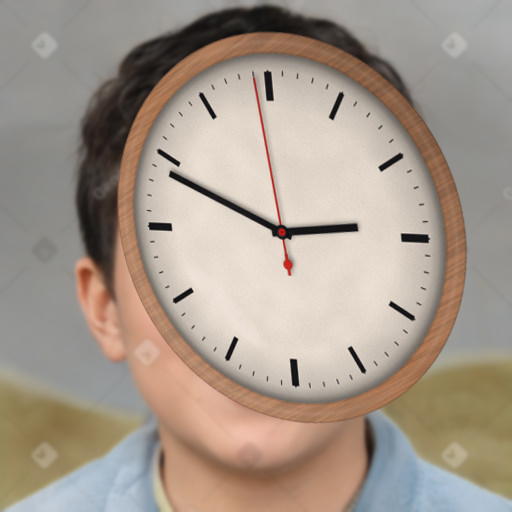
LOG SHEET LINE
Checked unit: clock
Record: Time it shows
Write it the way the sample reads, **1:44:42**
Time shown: **2:48:59**
